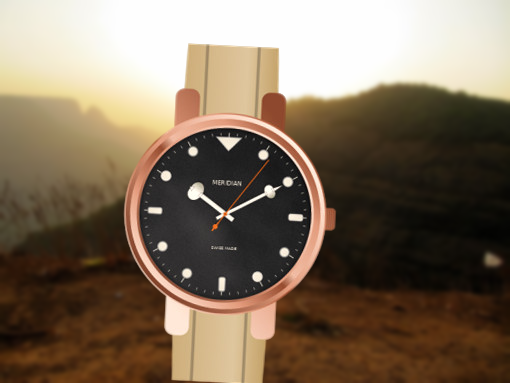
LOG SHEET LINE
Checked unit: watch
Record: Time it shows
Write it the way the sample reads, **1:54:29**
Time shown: **10:10:06**
